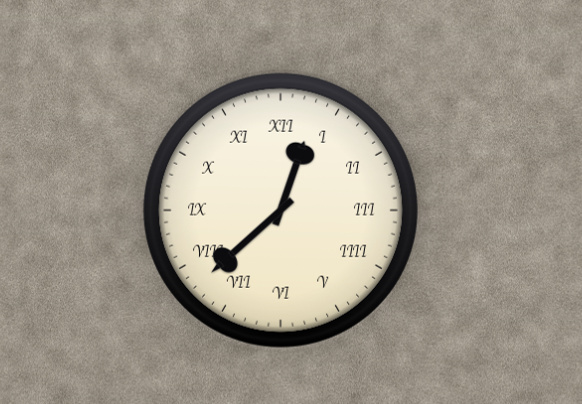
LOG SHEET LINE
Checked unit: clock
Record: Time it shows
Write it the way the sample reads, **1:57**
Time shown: **12:38**
